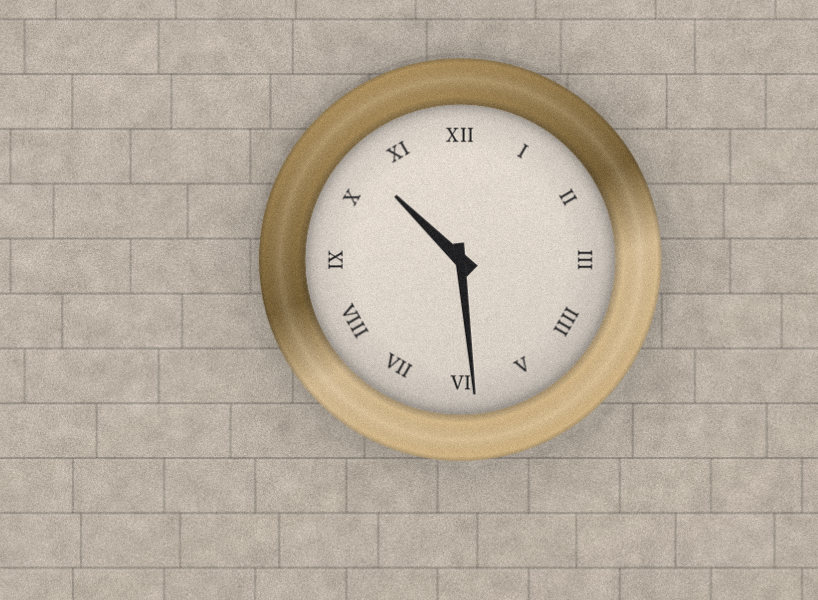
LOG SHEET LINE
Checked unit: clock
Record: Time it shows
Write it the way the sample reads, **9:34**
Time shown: **10:29**
